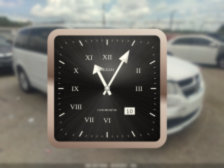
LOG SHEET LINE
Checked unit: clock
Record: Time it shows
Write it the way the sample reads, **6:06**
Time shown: **11:05**
